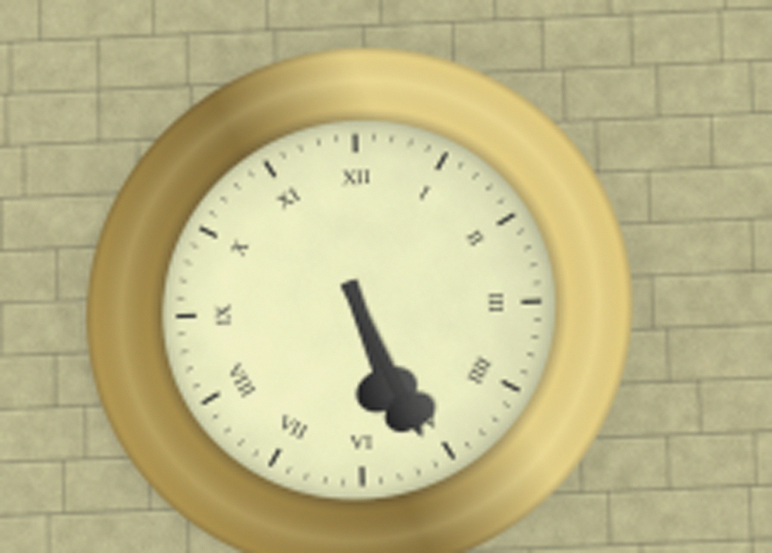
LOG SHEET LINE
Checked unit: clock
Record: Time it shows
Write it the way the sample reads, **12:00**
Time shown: **5:26**
